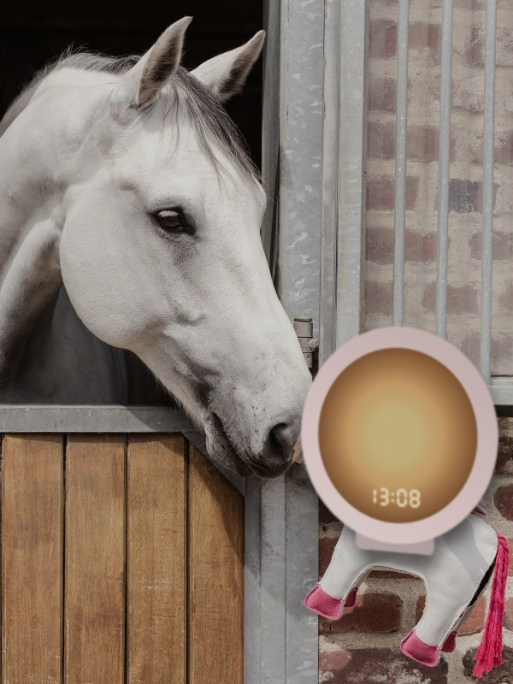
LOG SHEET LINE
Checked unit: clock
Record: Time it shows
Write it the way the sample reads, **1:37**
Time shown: **13:08**
